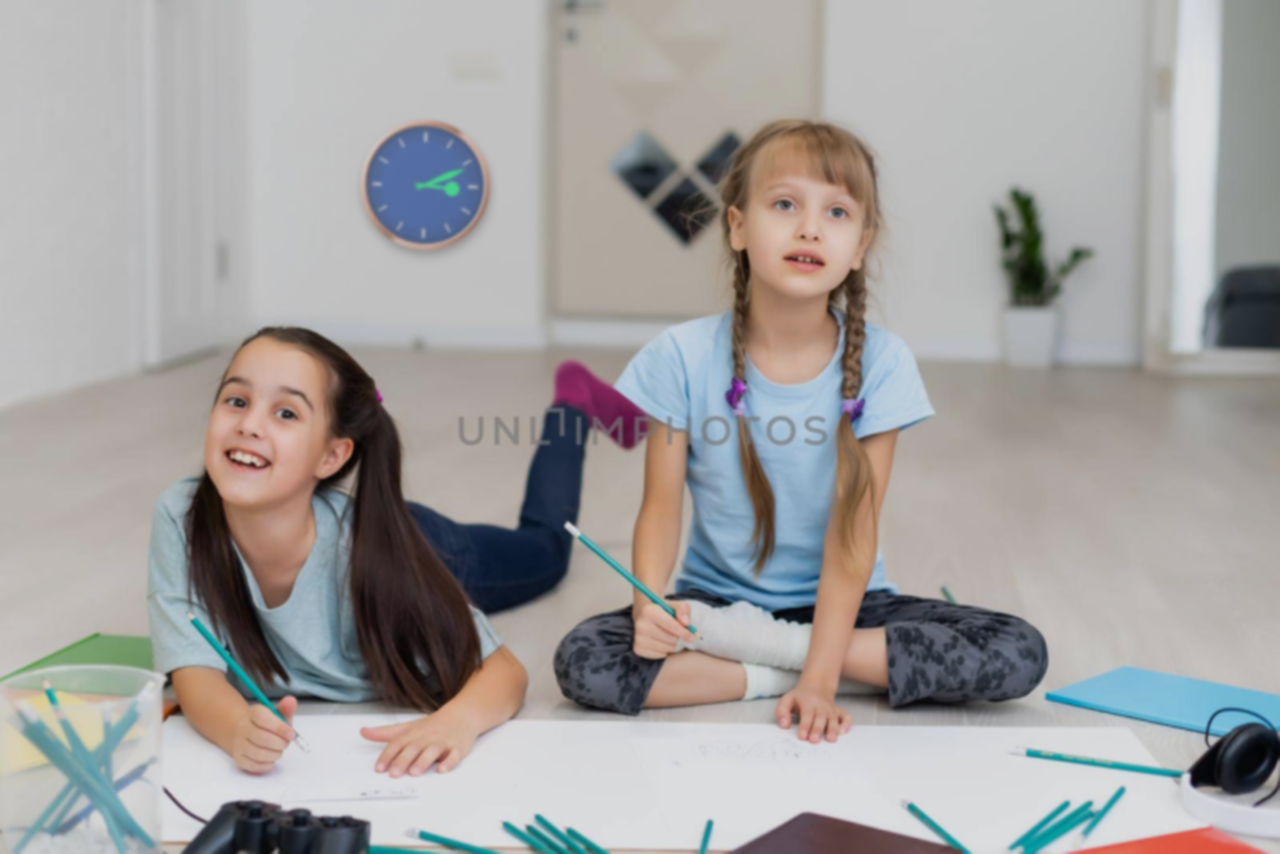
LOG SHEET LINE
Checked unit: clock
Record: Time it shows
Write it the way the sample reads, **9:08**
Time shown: **3:11**
